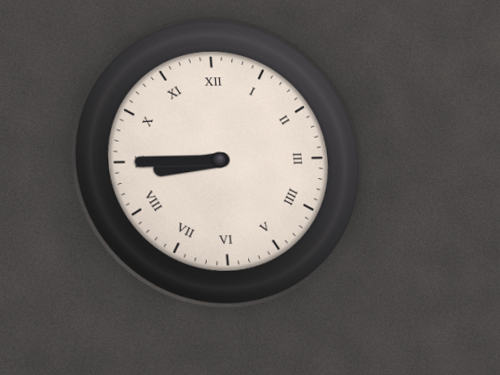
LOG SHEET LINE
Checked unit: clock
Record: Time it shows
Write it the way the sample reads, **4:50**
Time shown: **8:45**
